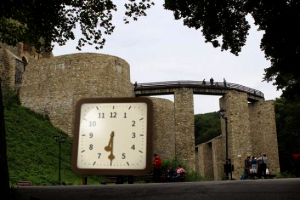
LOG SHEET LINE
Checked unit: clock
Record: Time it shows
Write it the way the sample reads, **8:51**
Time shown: **6:30**
